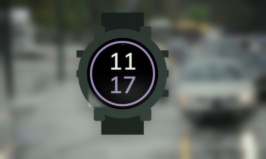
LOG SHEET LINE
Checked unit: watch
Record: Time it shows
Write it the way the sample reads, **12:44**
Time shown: **11:17**
